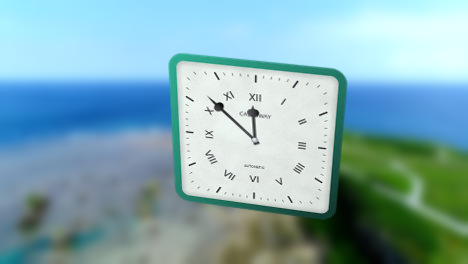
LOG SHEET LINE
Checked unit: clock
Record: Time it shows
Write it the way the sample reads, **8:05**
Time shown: **11:52**
